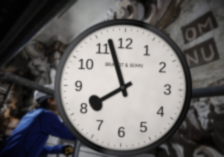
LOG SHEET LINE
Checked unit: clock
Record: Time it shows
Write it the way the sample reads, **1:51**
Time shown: **7:57**
